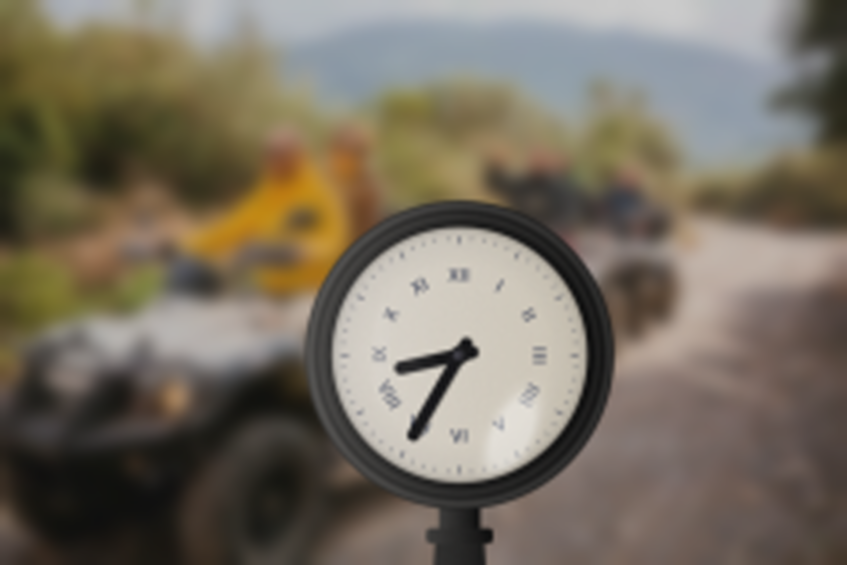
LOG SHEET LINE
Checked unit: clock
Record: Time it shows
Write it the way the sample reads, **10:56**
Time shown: **8:35**
